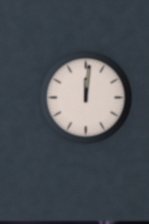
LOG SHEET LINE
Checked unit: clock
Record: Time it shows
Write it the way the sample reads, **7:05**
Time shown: **12:01**
